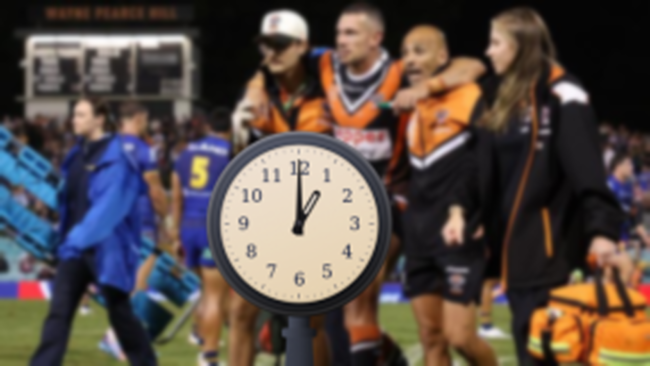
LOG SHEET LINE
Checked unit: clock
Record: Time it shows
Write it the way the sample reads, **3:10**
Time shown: **1:00**
